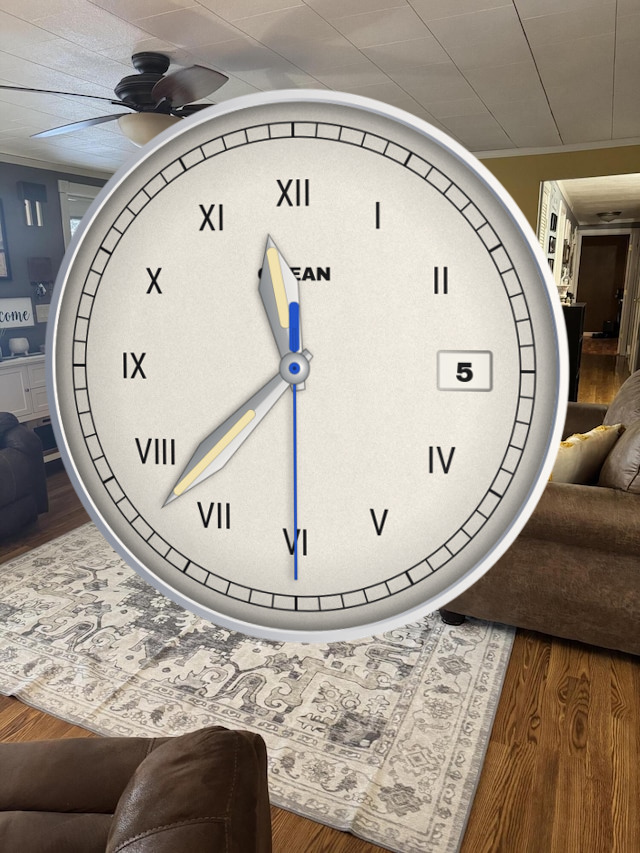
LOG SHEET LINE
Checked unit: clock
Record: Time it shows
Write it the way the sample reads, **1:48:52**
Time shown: **11:37:30**
